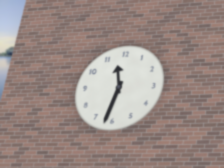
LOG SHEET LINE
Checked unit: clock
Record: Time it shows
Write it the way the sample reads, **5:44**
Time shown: **11:32**
